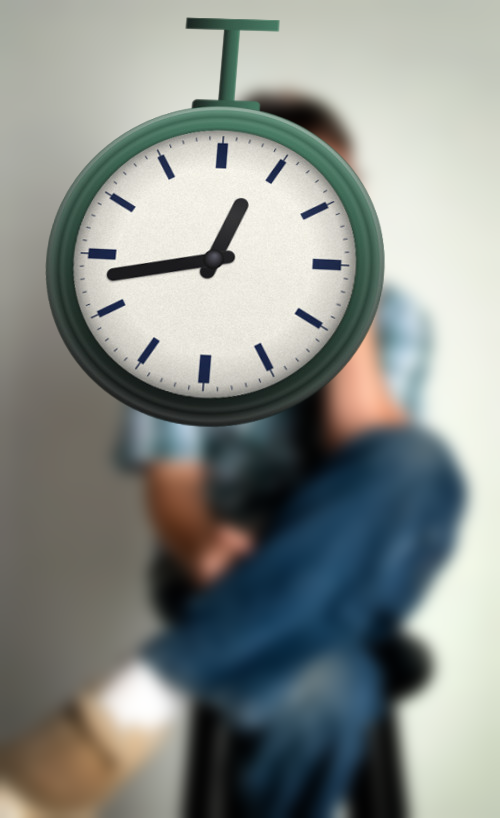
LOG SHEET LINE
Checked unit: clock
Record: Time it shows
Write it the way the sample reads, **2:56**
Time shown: **12:43**
